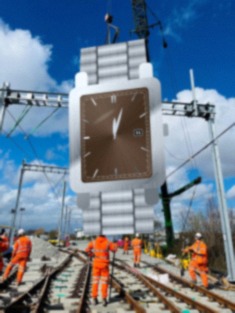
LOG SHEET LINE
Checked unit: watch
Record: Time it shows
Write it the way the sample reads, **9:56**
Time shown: **12:03**
